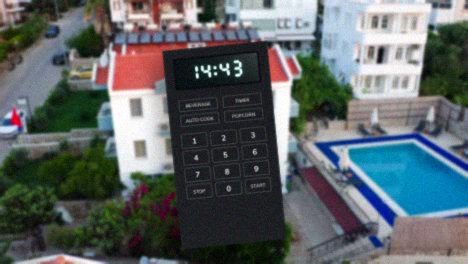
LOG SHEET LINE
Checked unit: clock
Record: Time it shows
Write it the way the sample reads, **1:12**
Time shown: **14:43**
